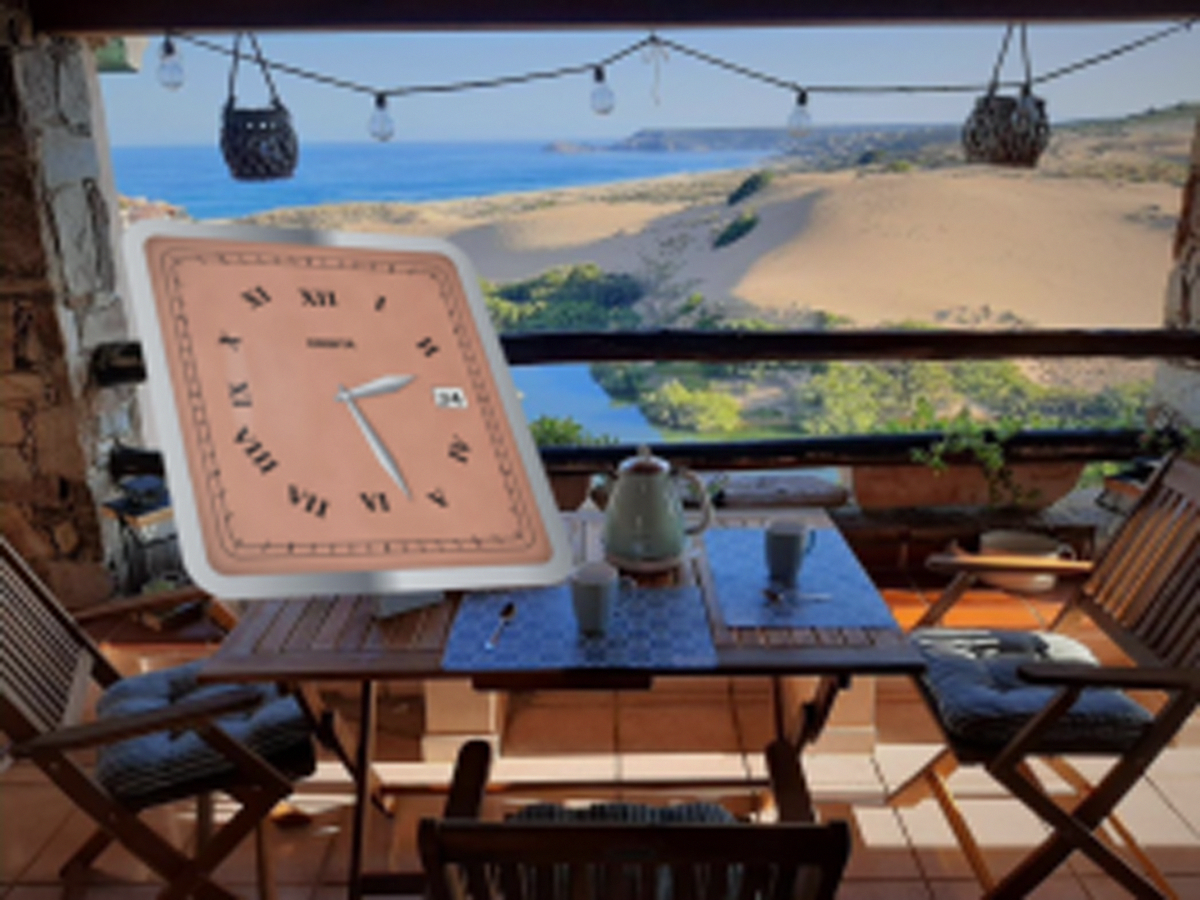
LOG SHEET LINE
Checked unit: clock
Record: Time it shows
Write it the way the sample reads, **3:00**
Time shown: **2:27**
